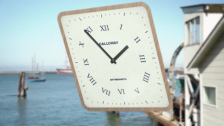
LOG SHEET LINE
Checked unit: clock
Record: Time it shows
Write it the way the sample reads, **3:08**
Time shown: **1:54**
